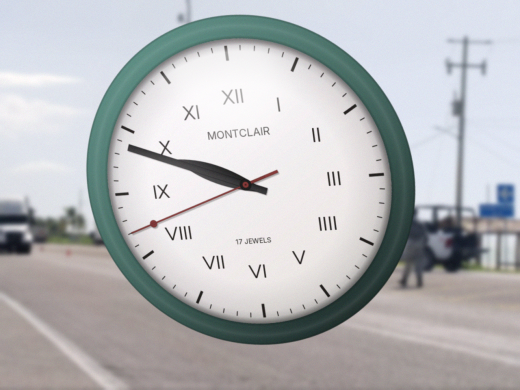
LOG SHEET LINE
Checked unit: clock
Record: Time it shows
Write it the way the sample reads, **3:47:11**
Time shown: **9:48:42**
